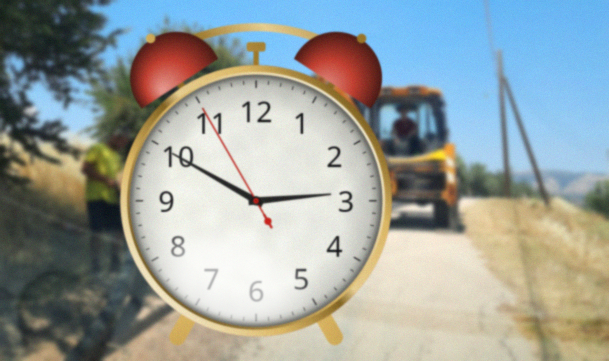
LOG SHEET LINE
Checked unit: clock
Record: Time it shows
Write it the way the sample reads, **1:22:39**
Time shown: **2:49:55**
